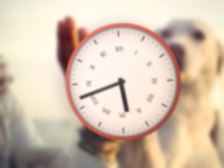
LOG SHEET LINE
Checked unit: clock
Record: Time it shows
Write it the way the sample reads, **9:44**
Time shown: **5:42**
